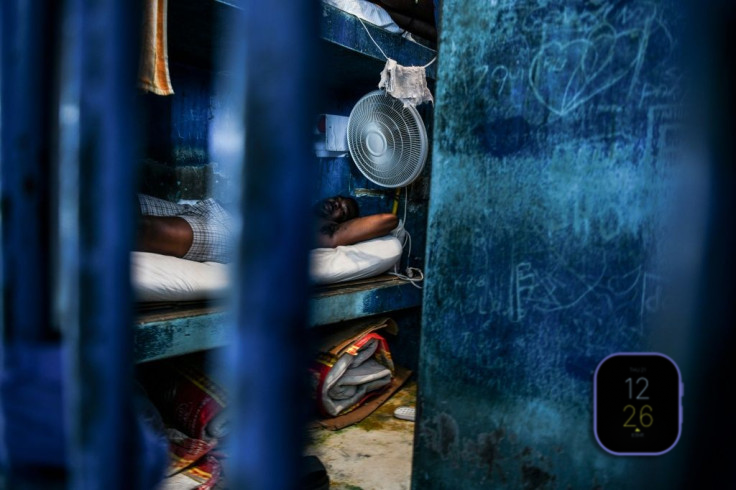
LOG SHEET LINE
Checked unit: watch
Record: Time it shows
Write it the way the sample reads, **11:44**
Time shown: **12:26**
